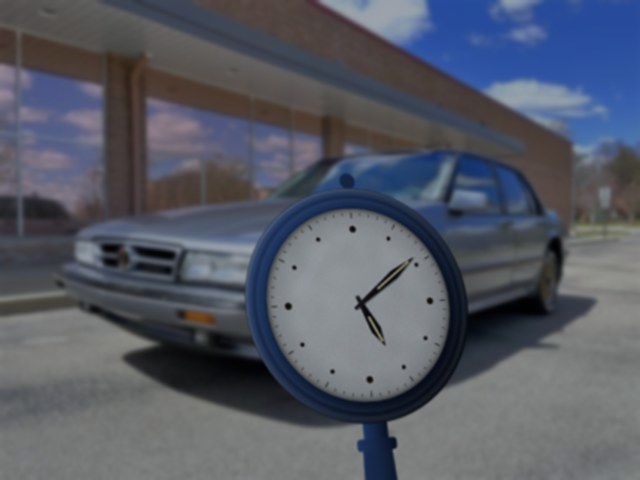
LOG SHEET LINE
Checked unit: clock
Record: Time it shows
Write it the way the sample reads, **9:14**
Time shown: **5:09**
